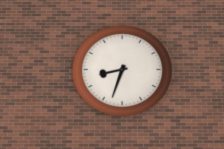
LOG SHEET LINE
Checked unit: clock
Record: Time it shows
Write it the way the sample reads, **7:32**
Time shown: **8:33**
